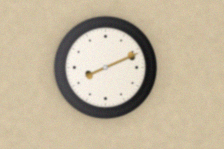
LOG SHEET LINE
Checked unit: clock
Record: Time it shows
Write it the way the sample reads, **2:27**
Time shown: **8:11**
